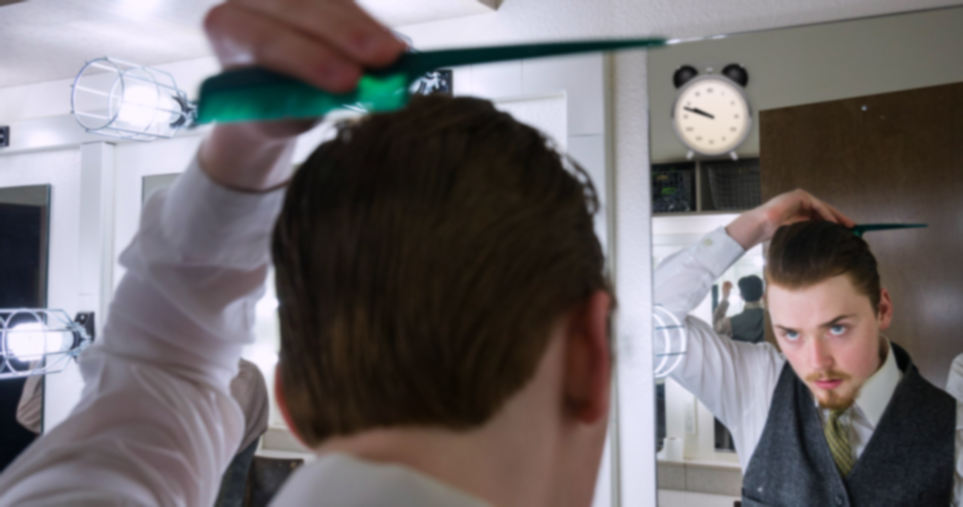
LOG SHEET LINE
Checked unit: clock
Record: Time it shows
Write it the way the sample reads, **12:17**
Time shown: **9:48**
